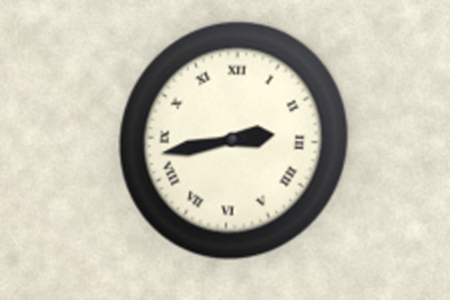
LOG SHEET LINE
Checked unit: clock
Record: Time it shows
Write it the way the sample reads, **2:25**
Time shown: **2:43**
